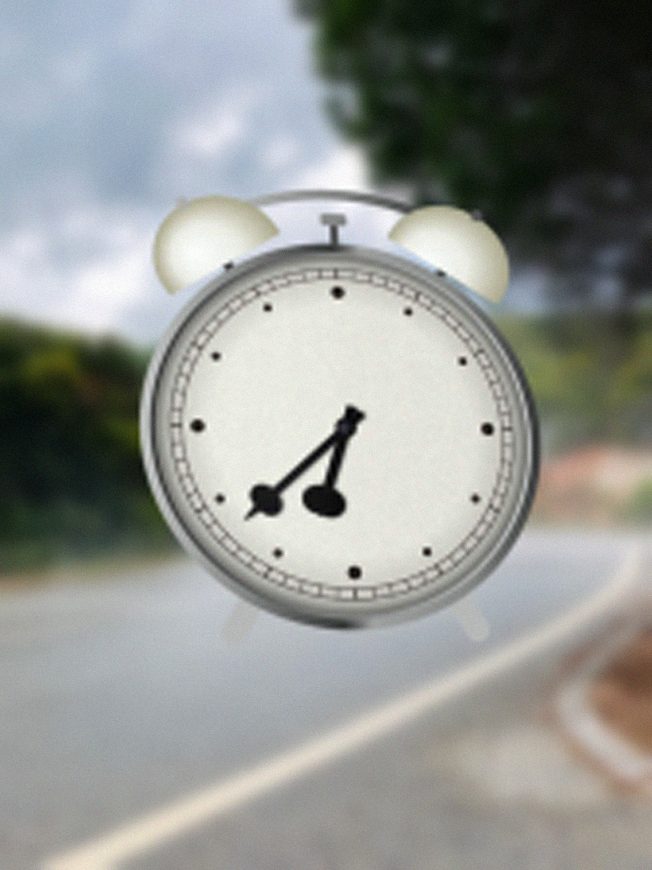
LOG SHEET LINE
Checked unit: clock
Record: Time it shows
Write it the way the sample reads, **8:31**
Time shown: **6:38**
